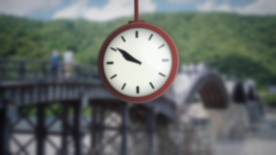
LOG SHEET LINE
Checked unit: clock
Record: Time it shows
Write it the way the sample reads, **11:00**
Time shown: **9:51**
